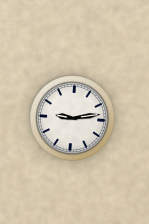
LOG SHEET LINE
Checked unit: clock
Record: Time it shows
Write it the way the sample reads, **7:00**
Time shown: **9:13**
